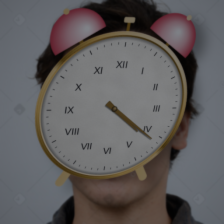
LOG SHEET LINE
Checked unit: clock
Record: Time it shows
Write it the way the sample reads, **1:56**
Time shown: **4:21**
